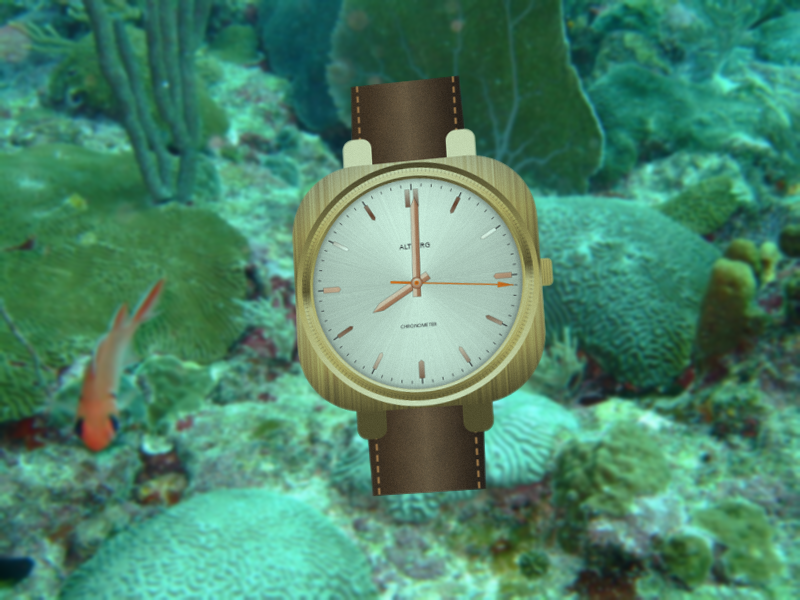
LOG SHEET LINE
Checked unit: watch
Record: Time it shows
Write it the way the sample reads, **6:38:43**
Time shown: **8:00:16**
